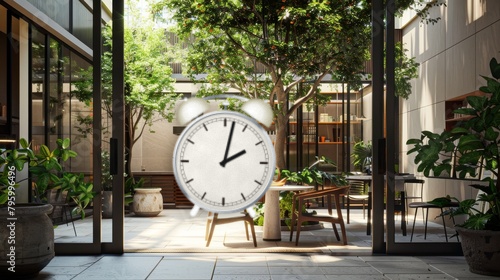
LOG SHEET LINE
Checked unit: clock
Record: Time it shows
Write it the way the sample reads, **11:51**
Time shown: **2:02**
